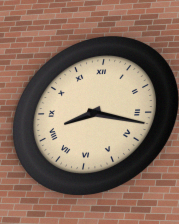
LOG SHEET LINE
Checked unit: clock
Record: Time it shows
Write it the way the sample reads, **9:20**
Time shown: **8:17**
